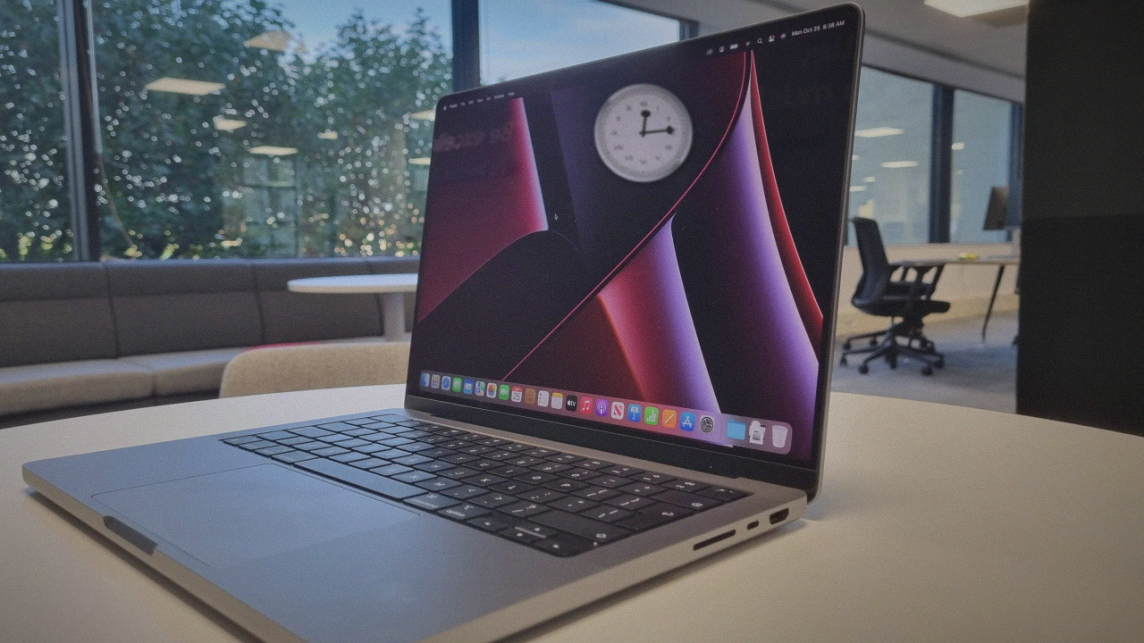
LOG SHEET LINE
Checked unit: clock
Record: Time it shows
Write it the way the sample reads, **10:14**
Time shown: **12:14**
